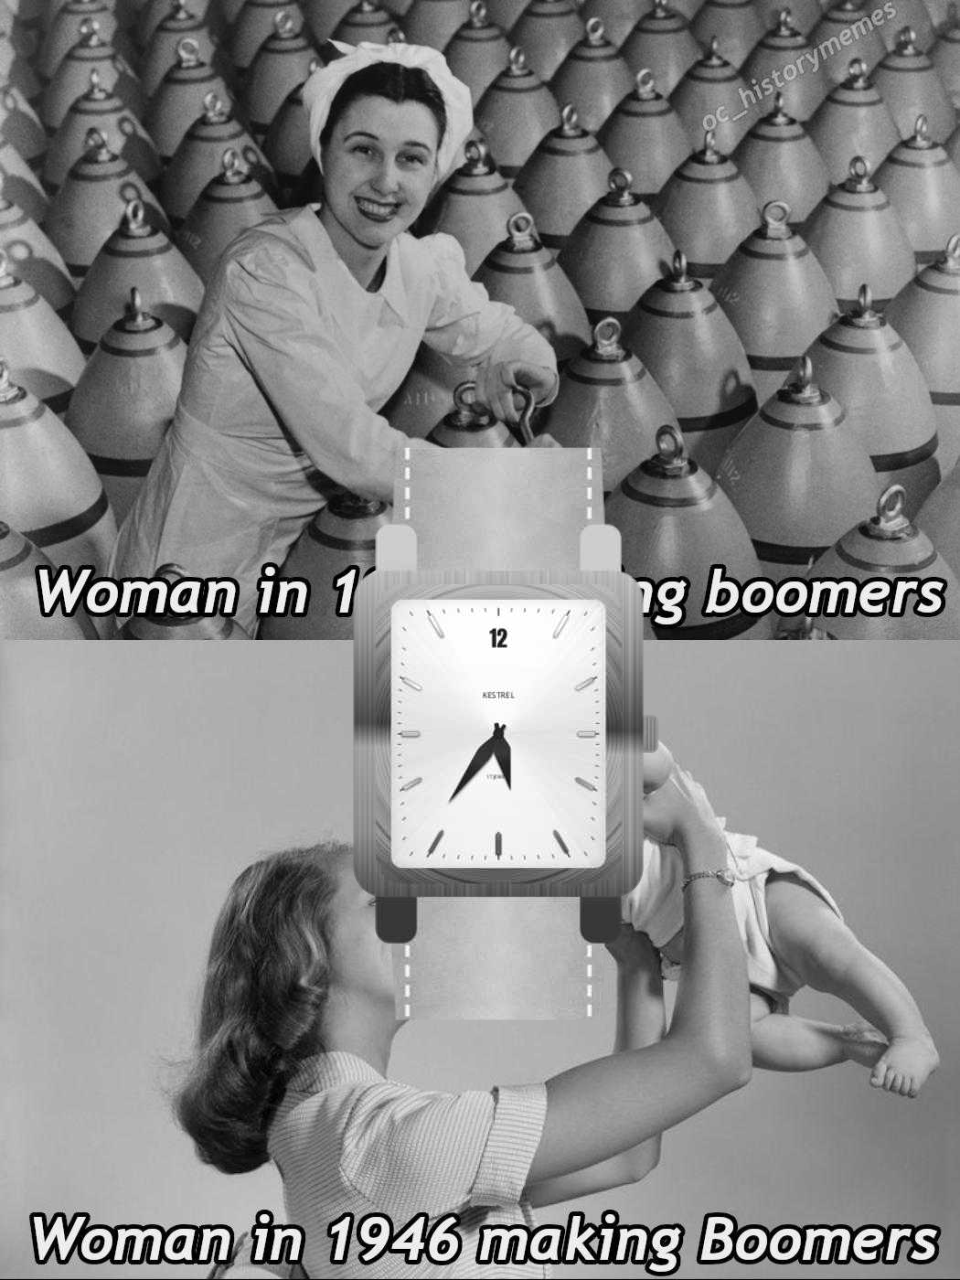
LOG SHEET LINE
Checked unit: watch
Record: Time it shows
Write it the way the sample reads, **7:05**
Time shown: **5:36**
